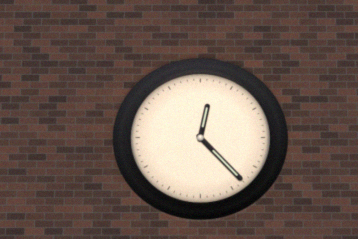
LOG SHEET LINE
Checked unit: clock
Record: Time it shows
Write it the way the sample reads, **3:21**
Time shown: **12:23**
